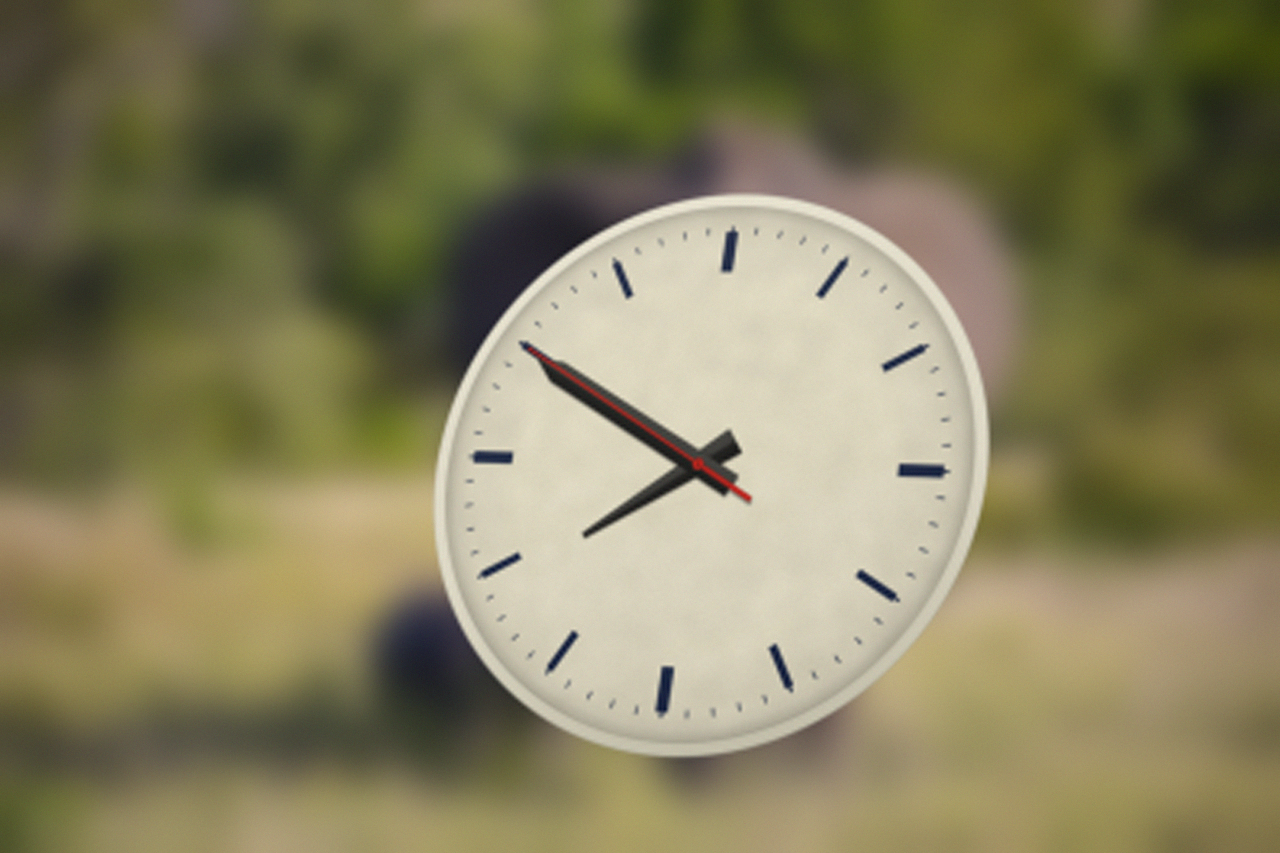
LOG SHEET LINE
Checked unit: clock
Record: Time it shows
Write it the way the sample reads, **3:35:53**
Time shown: **7:49:50**
